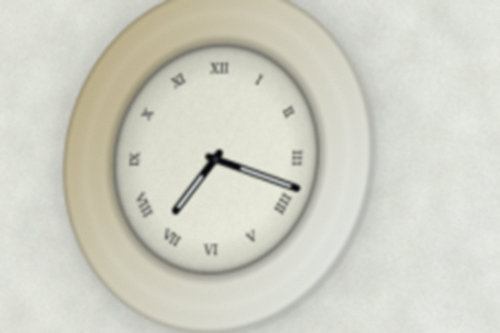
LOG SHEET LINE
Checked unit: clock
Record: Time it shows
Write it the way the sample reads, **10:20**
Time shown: **7:18**
